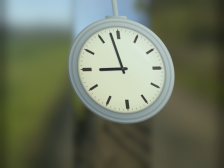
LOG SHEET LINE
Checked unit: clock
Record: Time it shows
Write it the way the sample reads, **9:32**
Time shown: **8:58**
